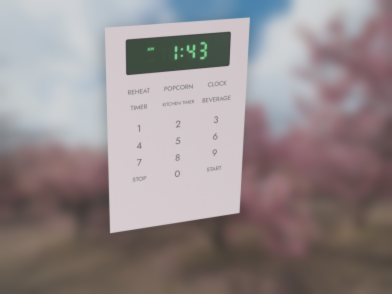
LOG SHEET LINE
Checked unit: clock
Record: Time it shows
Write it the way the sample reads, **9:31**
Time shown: **1:43**
